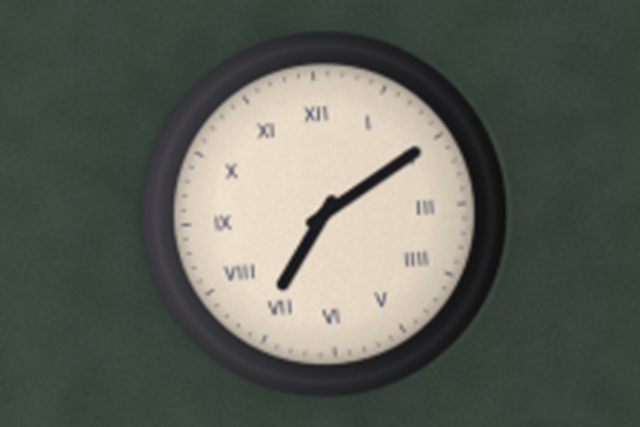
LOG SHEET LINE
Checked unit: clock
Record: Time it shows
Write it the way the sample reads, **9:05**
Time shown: **7:10**
